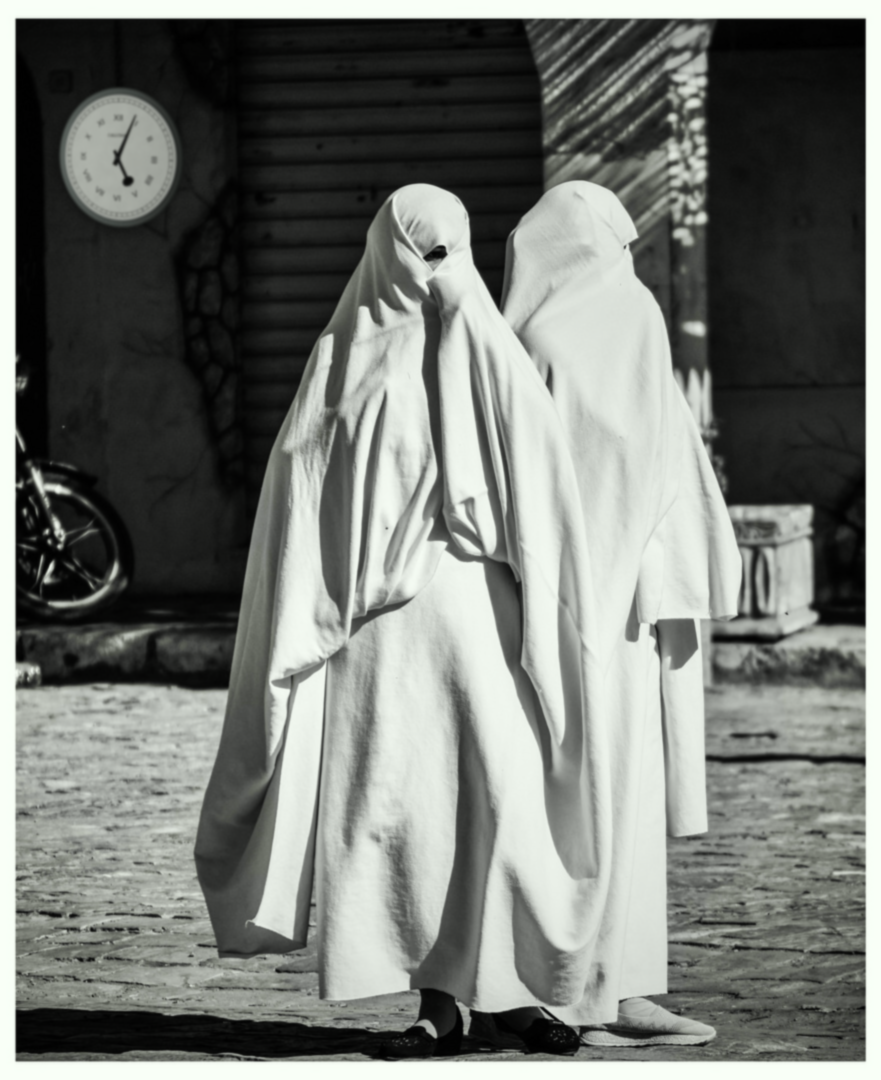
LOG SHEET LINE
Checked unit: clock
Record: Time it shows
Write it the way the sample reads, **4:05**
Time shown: **5:04**
